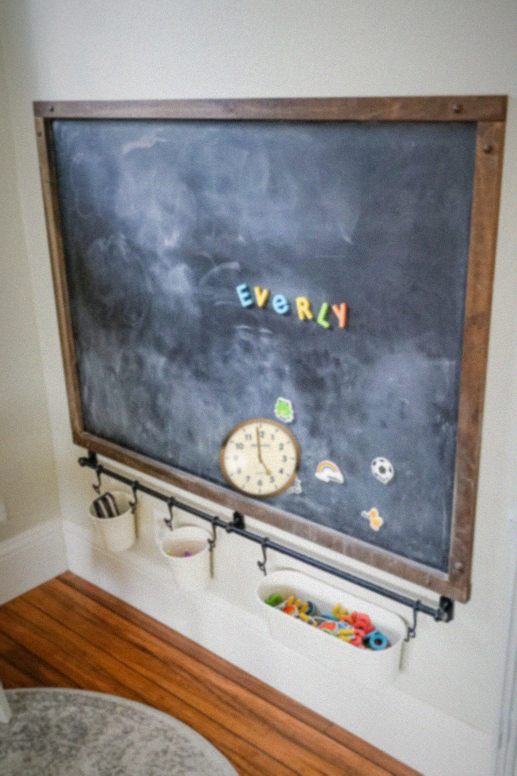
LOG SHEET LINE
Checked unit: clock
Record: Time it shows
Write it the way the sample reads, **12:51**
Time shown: **4:59**
